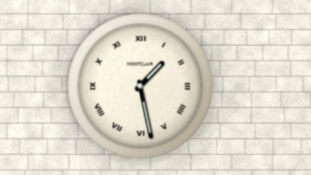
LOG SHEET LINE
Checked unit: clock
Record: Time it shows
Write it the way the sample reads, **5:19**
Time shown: **1:28**
